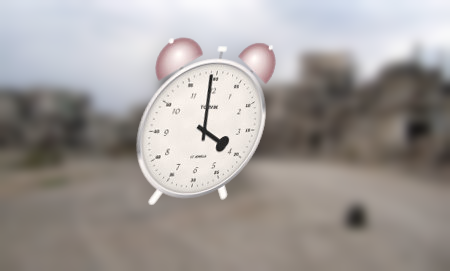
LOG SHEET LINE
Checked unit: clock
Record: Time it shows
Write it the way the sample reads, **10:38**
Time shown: **3:59**
